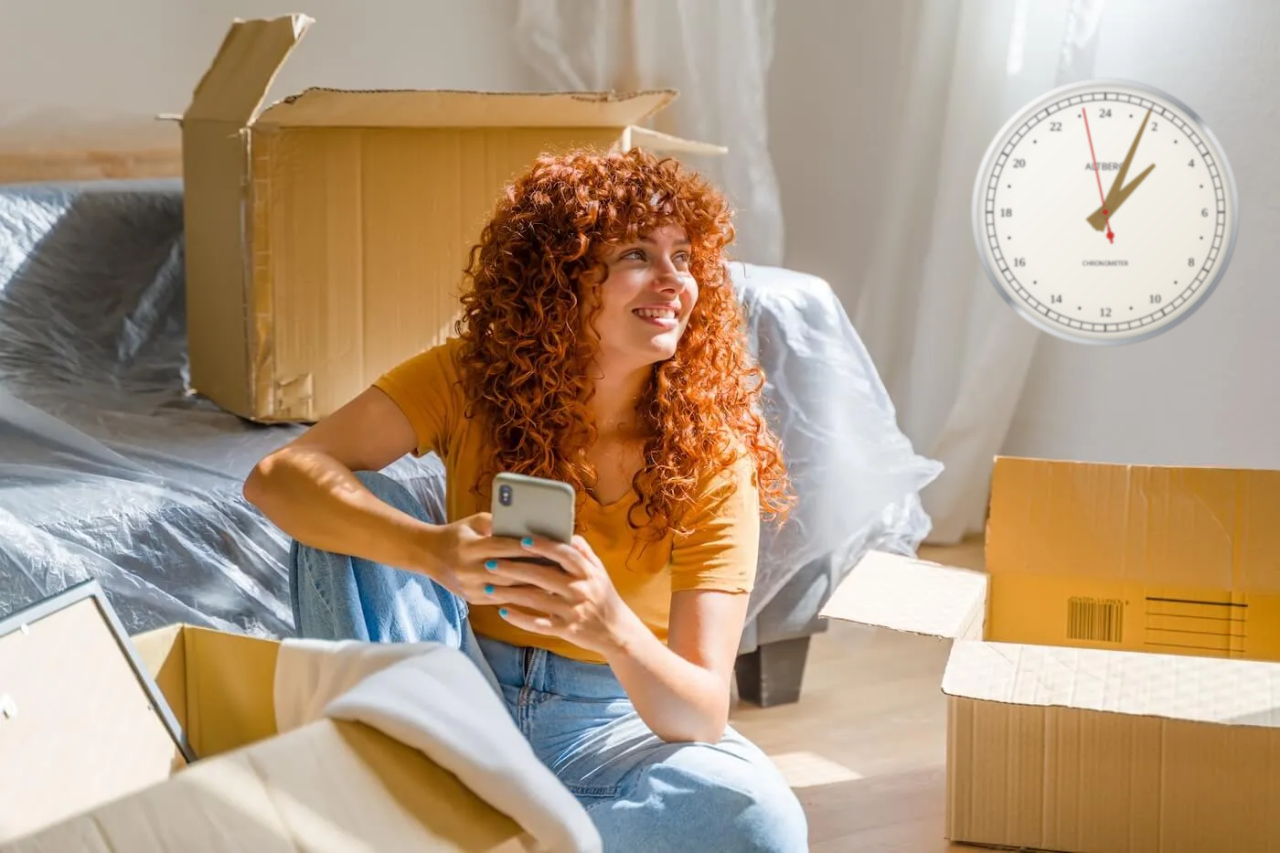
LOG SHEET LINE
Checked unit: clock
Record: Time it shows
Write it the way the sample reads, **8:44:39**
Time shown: **3:03:58**
